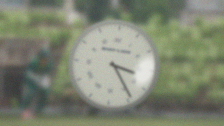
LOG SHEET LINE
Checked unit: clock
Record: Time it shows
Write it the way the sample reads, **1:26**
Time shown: **3:24**
